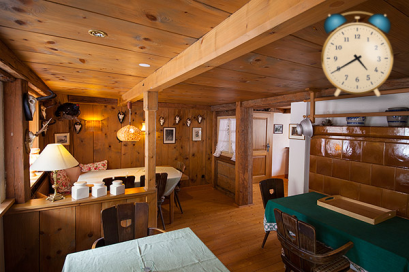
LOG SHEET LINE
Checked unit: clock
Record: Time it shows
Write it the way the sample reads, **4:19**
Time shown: **4:40**
